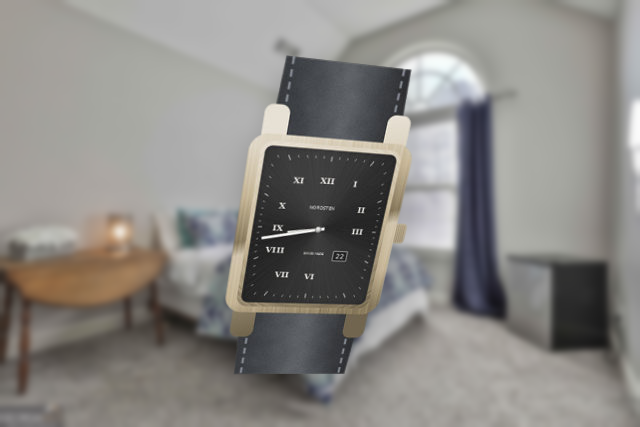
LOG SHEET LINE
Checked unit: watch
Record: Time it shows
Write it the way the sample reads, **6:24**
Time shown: **8:43**
